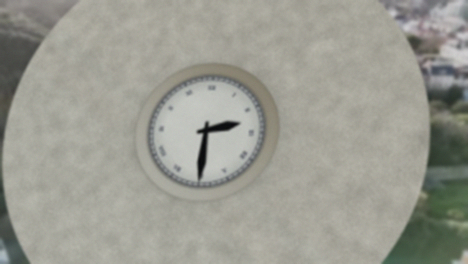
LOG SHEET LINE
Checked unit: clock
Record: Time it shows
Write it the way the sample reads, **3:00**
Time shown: **2:30**
